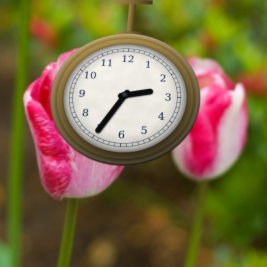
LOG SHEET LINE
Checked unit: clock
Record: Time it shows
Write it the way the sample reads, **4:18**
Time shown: **2:35**
